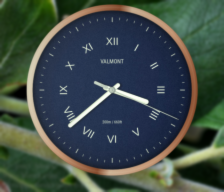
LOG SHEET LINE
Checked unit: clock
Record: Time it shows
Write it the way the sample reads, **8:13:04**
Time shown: **3:38:19**
